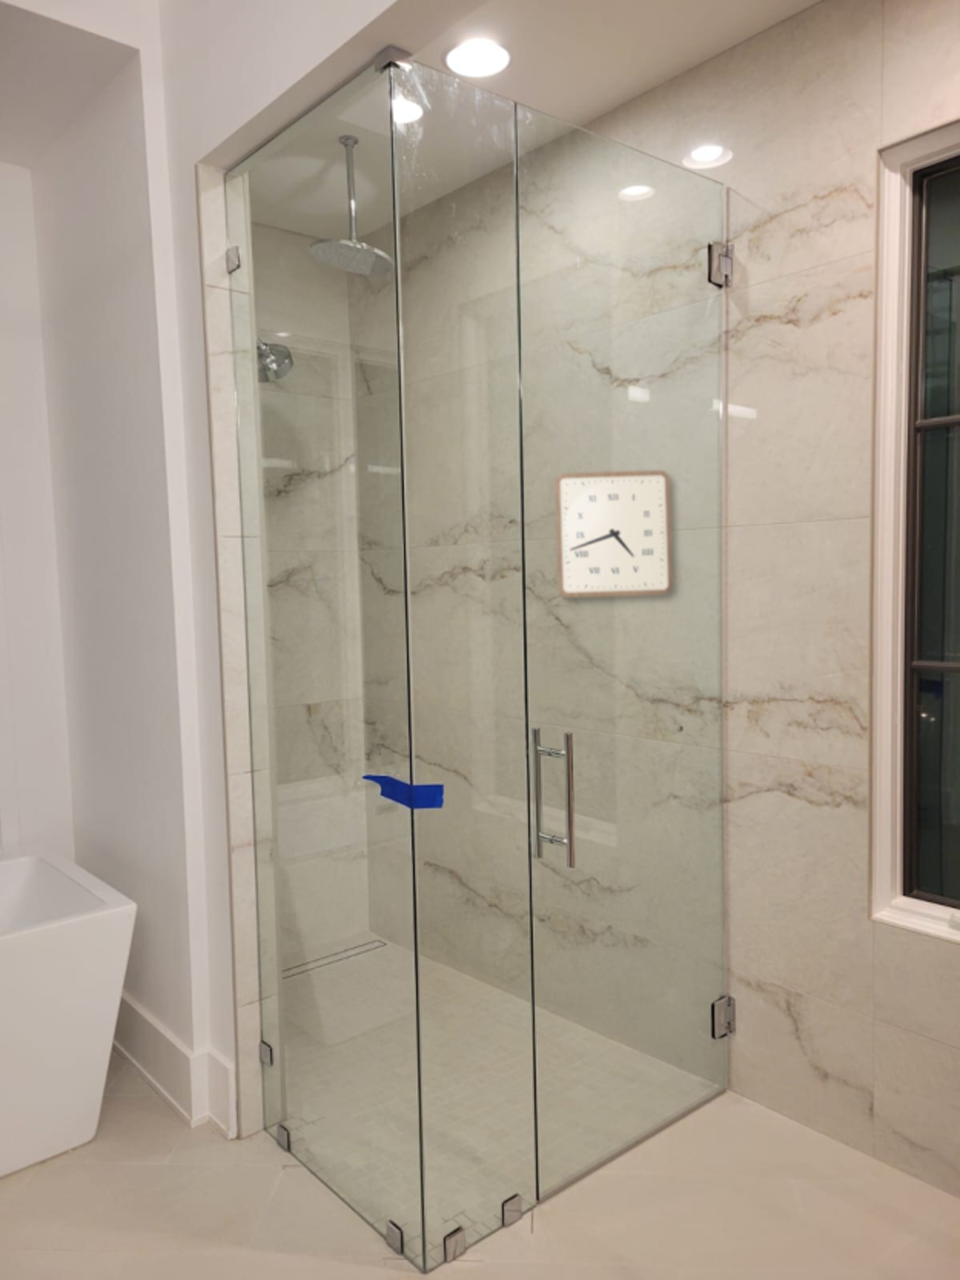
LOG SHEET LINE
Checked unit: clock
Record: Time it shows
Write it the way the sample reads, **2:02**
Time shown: **4:42**
